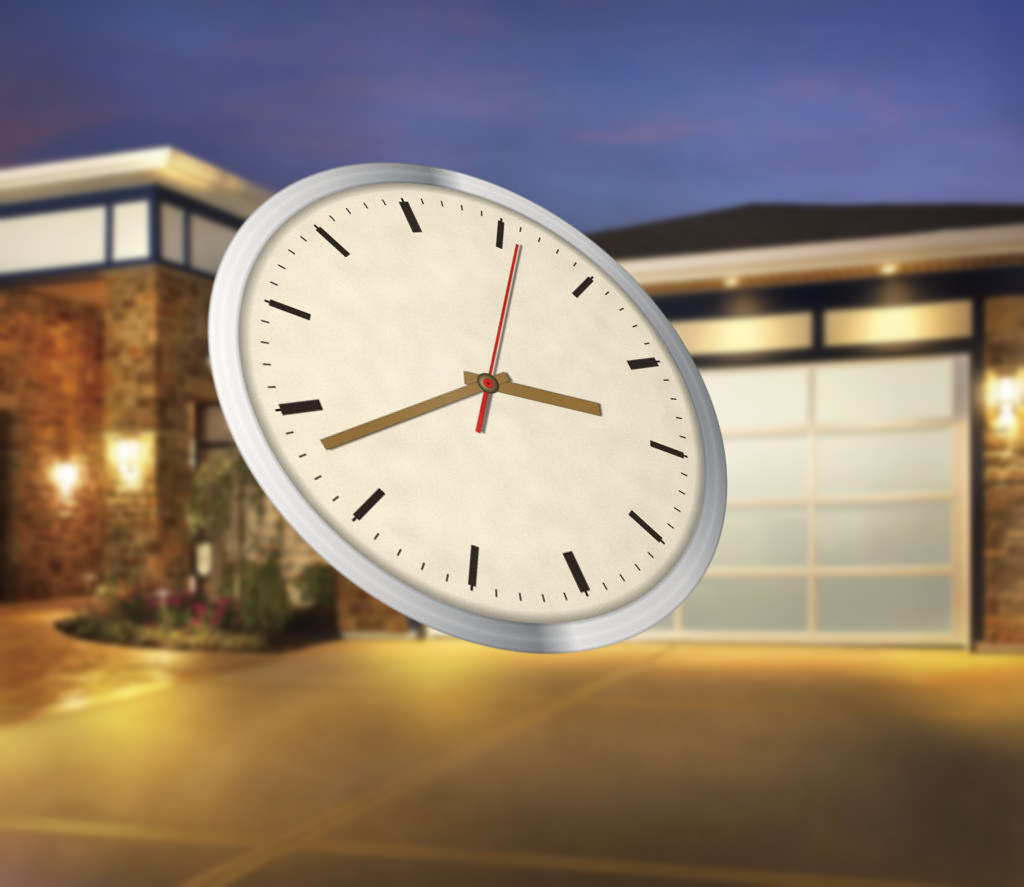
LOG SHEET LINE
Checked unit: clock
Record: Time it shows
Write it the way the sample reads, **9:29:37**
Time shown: **3:43:06**
